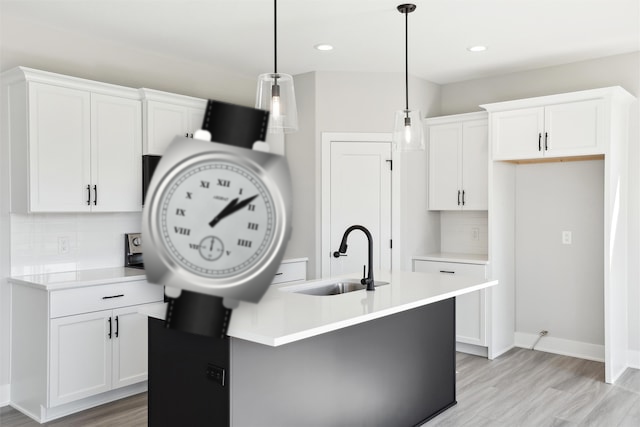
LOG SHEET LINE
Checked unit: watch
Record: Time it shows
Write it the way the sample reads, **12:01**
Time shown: **1:08**
